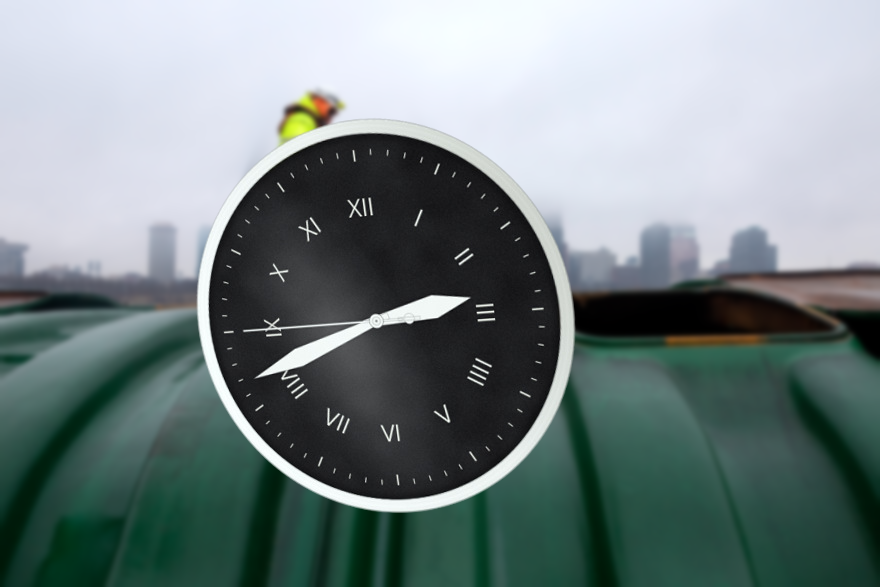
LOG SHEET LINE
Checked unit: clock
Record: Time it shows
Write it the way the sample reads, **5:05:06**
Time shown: **2:41:45**
